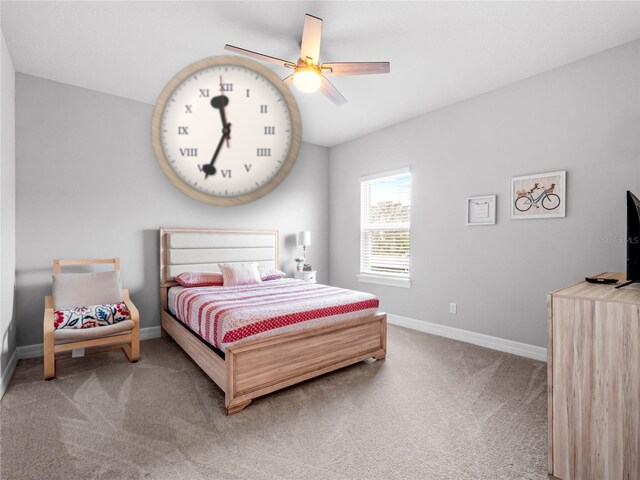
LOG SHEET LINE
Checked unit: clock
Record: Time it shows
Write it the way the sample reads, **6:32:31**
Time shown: **11:33:59**
